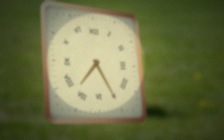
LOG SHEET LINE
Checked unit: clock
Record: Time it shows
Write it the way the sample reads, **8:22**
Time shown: **7:25**
